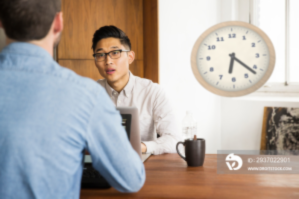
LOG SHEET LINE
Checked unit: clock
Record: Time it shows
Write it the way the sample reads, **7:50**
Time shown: **6:22**
